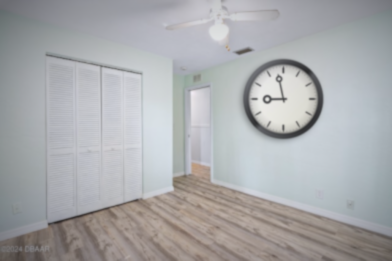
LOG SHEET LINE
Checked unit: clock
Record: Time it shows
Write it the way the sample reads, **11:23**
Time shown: **8:58**
